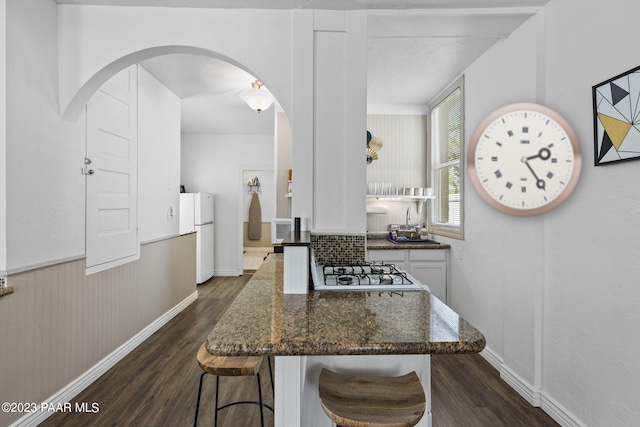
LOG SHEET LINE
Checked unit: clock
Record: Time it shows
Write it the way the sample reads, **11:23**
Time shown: **2:24**
